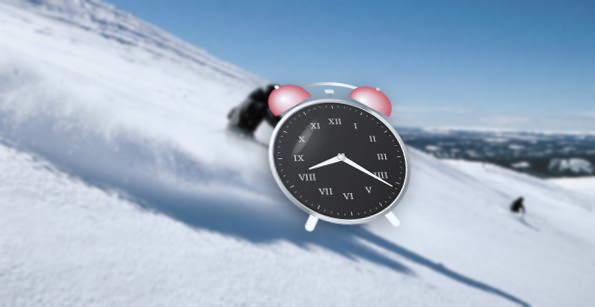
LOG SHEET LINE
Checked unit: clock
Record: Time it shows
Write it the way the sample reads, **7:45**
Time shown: **8:21**
